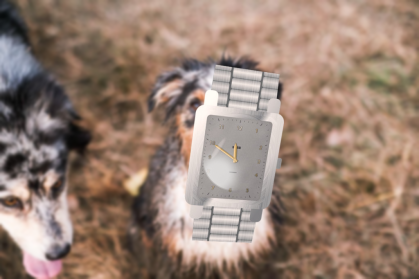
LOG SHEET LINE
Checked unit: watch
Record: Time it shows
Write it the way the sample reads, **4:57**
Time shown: **11:50**
